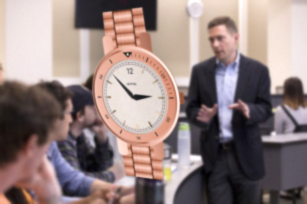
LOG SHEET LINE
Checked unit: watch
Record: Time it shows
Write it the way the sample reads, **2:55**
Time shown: **2:53**
